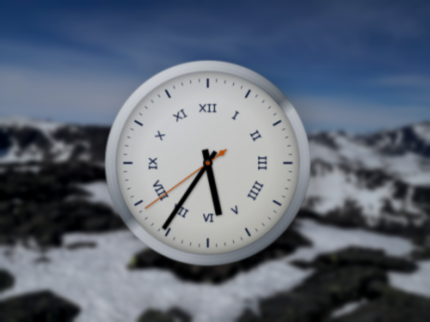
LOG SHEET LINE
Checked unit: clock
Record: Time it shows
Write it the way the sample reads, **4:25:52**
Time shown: **5:35:39**
